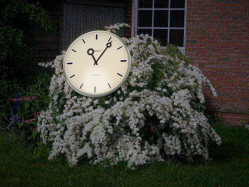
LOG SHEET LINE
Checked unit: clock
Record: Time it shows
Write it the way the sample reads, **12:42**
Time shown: **11:06**
